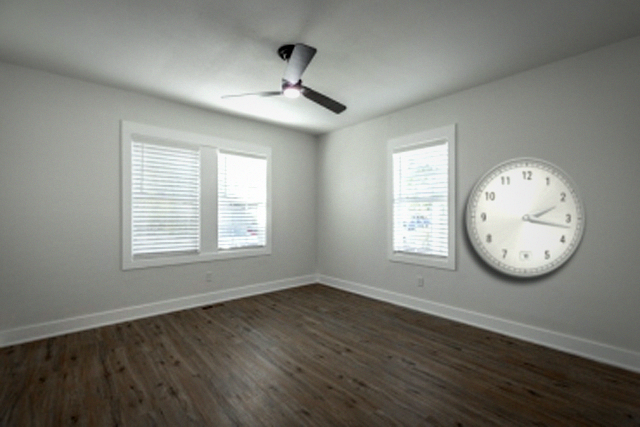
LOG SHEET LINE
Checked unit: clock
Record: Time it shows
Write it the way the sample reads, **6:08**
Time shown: **2:17**
